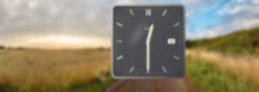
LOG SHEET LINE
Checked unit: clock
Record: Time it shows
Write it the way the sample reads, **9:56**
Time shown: **12:30**
